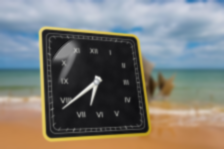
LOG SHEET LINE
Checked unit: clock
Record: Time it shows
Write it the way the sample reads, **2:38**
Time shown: **6:39**
